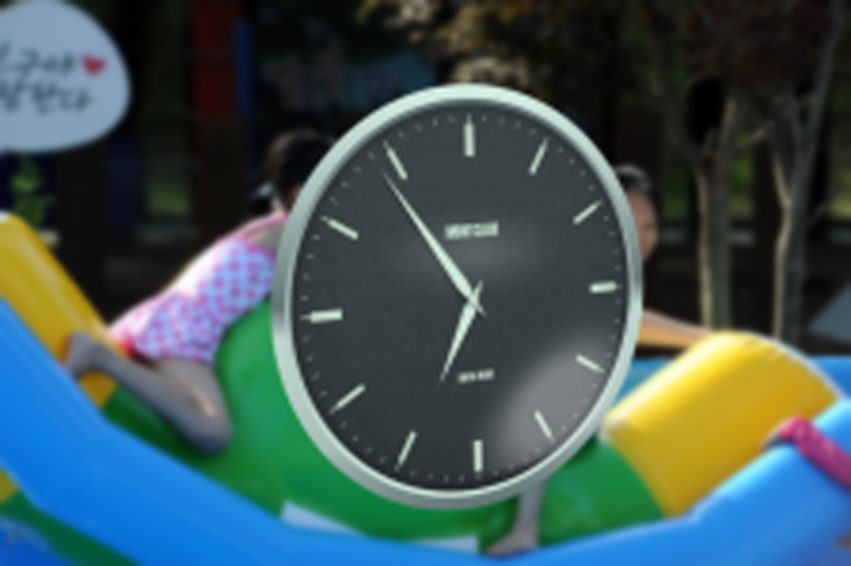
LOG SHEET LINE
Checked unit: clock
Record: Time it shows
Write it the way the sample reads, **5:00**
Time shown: **6:54**
